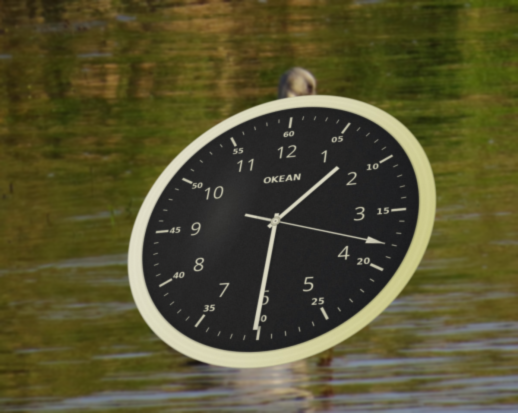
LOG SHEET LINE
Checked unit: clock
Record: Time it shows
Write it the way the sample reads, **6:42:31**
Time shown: **1:30:18**
